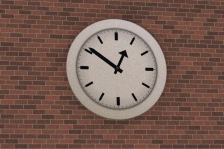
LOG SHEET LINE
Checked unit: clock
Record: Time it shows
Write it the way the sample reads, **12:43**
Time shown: **12:51**
